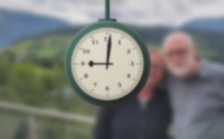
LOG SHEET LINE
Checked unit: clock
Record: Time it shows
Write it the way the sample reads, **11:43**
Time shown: **9:01**
